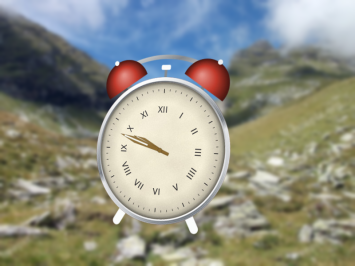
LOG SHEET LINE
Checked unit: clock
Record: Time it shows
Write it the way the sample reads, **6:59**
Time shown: **9:48**
